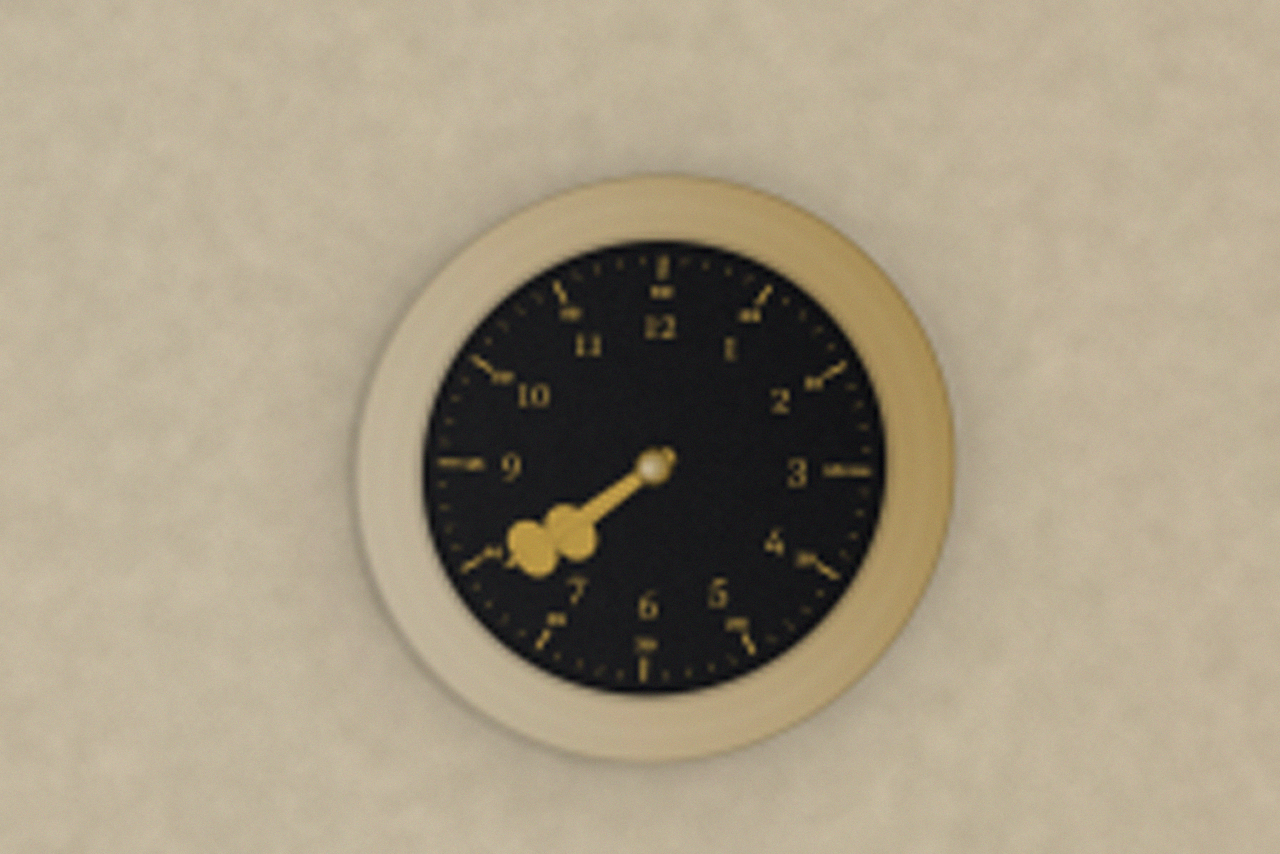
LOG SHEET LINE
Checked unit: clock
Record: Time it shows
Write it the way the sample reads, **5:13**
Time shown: **7:39**
